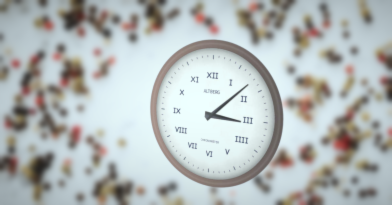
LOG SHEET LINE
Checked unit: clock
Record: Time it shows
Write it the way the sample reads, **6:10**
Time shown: **3:08**
